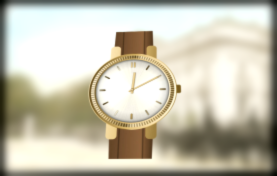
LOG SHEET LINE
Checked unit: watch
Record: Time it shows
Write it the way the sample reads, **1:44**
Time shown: **12:10**
